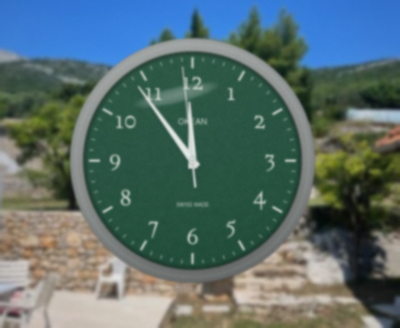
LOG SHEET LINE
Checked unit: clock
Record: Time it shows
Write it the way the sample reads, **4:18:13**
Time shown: **11:53:59**
